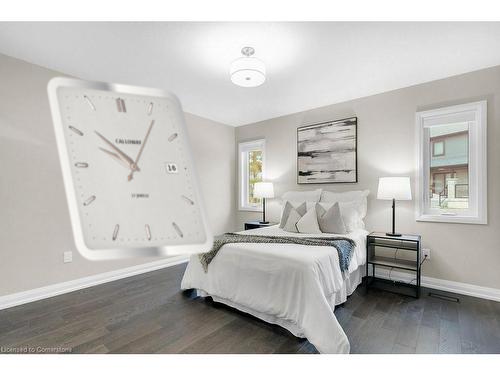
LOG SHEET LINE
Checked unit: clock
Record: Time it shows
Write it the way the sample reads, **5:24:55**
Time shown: **9:52:06**
